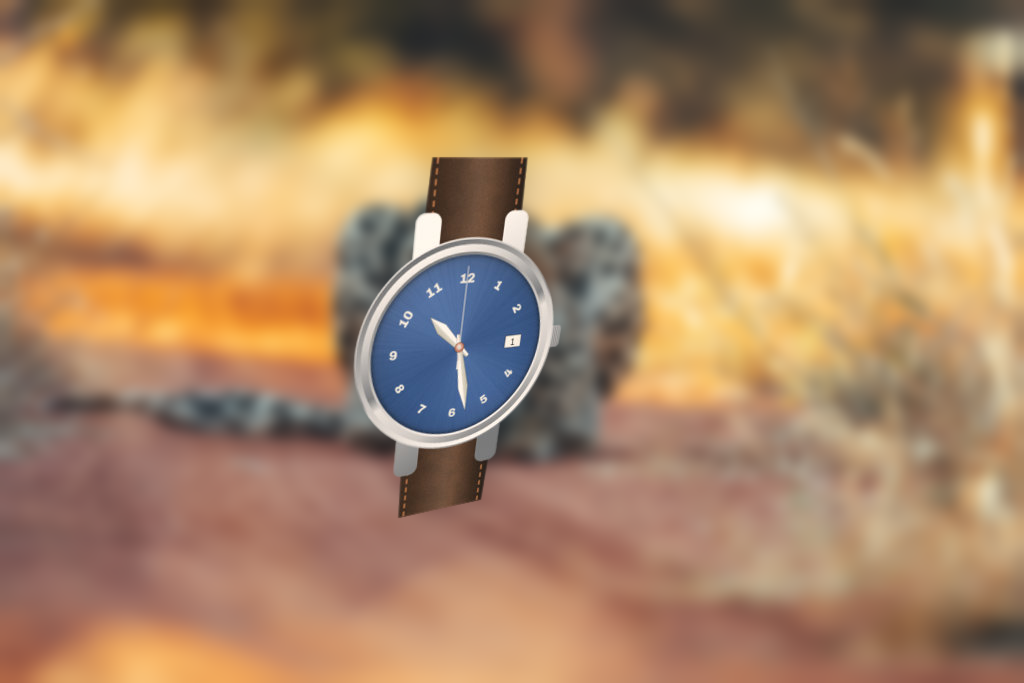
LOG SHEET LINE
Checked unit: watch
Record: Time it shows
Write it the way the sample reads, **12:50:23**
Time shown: **10:28:00**
